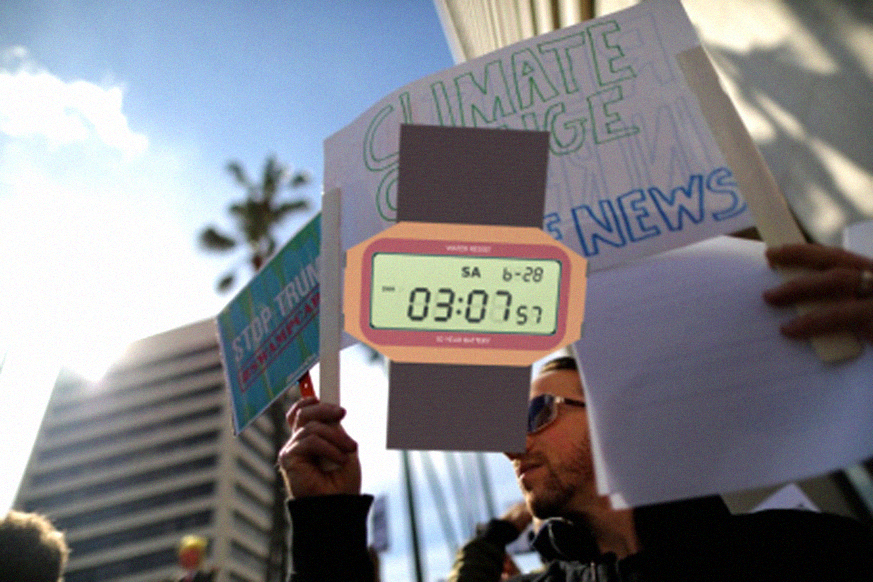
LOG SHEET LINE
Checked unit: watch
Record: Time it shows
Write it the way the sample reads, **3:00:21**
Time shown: **3:07:57**
